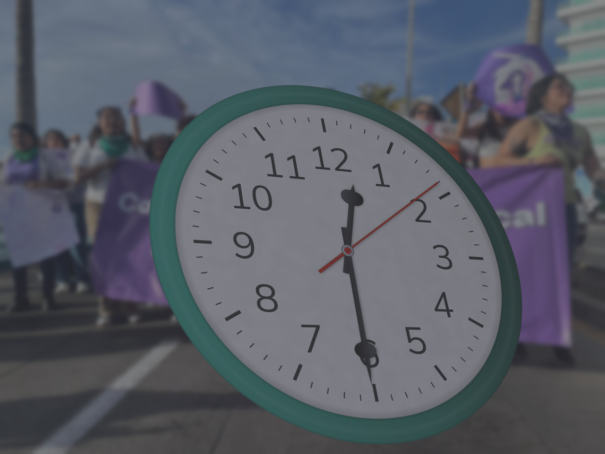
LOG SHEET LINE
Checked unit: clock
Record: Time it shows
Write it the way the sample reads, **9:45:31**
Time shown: **12:30:09**
